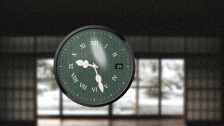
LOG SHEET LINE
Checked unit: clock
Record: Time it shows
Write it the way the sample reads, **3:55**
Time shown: **9:27**
